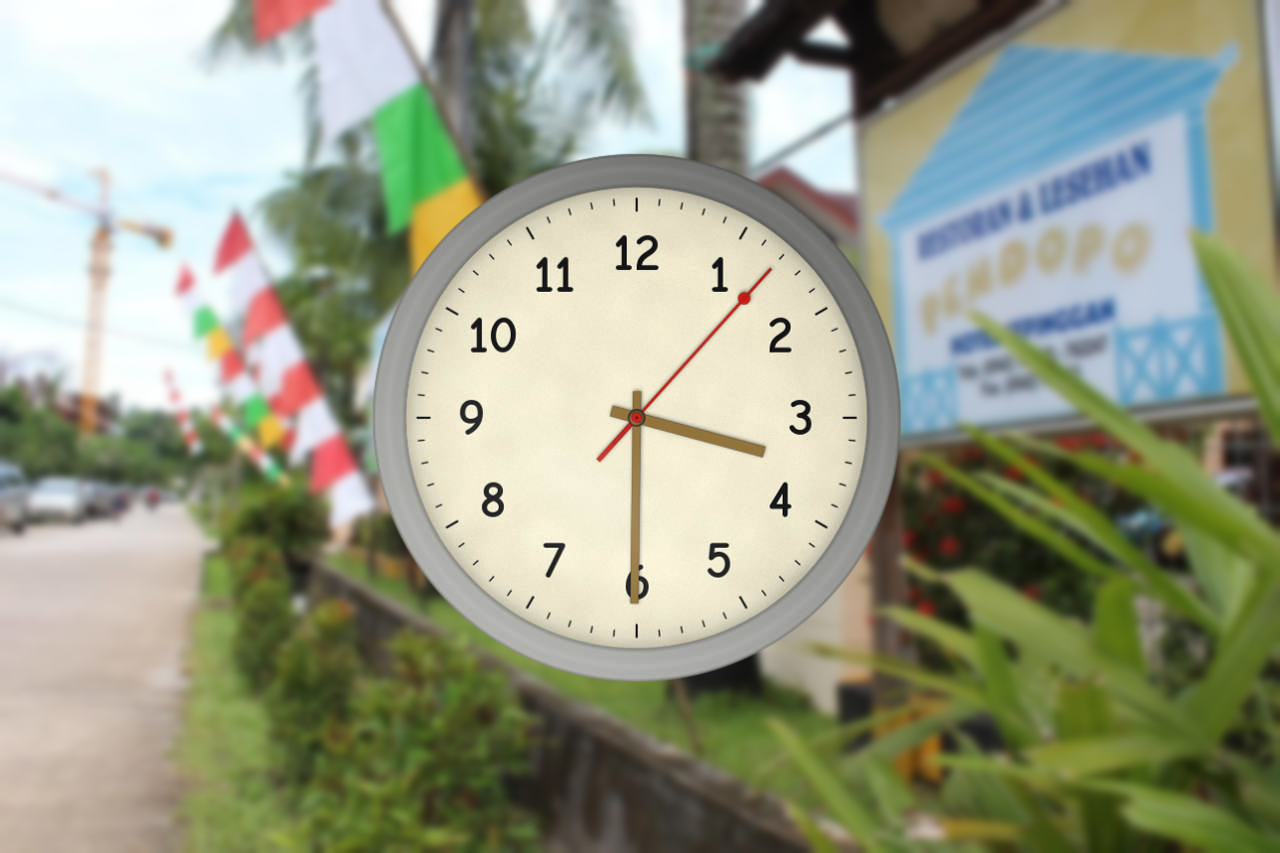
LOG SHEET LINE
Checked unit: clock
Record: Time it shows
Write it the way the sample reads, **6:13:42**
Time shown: **3:30:07**
